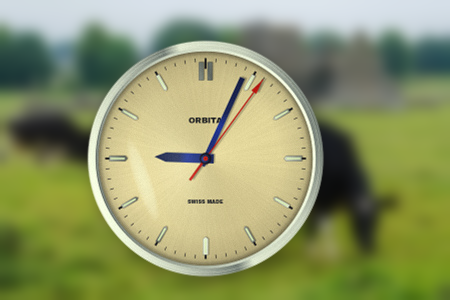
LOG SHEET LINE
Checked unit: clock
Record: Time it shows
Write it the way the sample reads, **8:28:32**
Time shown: **9:04:06**
